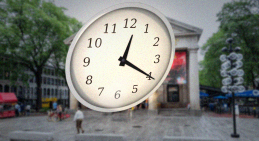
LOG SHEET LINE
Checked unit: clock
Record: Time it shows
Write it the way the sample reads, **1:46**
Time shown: **12:20**
